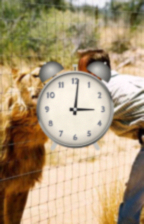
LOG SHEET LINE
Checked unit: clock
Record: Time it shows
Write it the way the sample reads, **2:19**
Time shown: **3:01**
